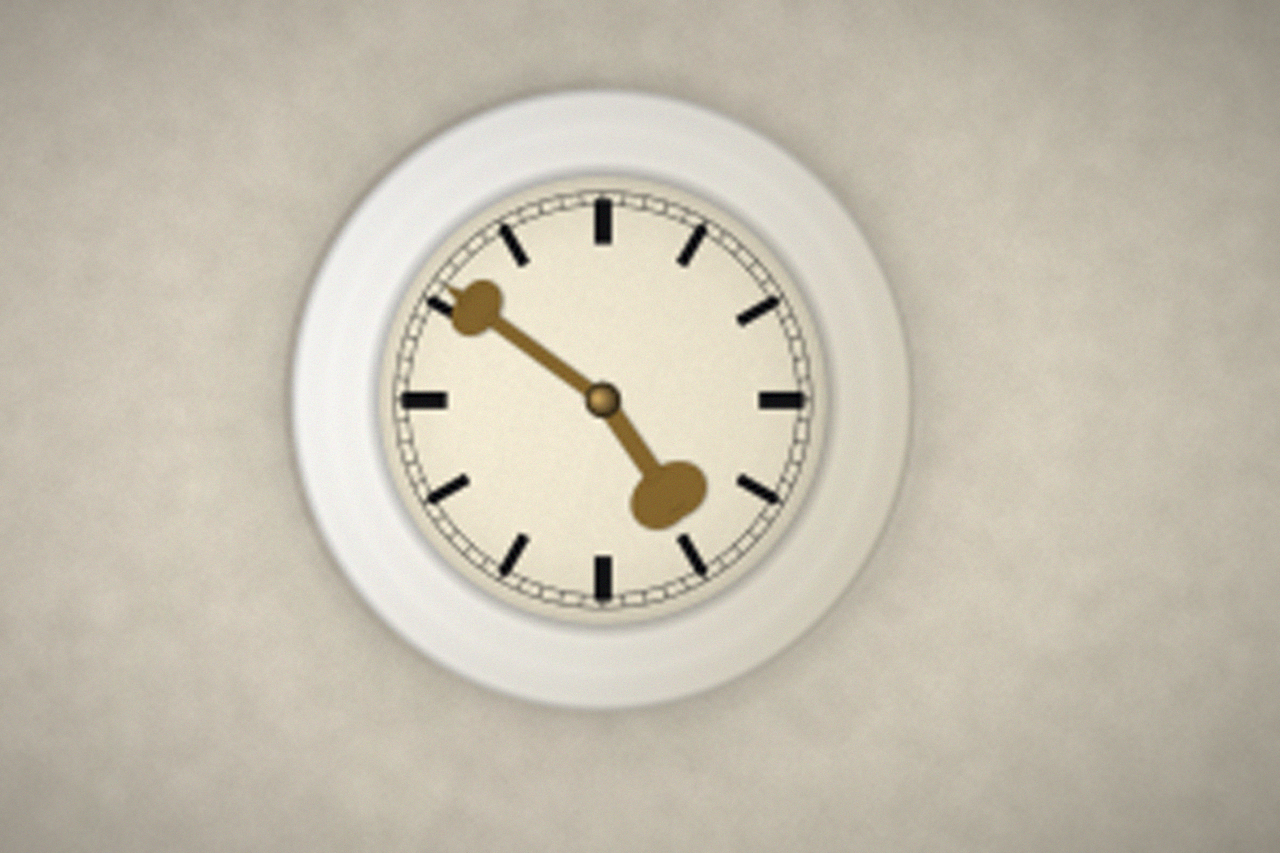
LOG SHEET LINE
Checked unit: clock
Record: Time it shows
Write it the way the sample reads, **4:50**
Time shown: **4:51**
